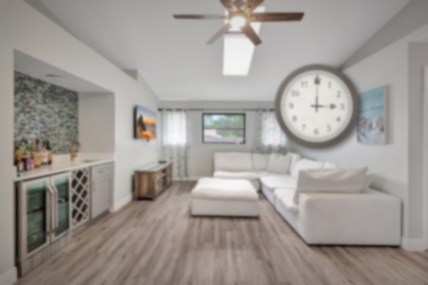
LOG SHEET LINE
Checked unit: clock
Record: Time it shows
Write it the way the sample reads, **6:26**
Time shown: **3:00**
